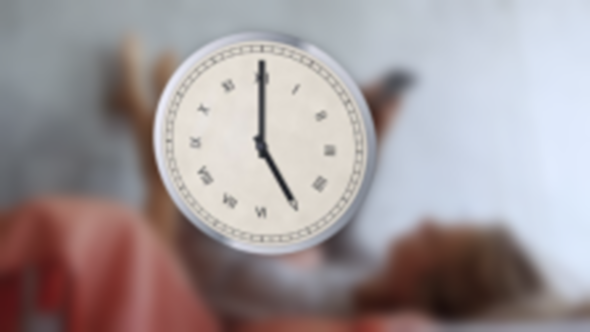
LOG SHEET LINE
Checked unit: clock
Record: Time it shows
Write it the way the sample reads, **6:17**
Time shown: **5:00**
